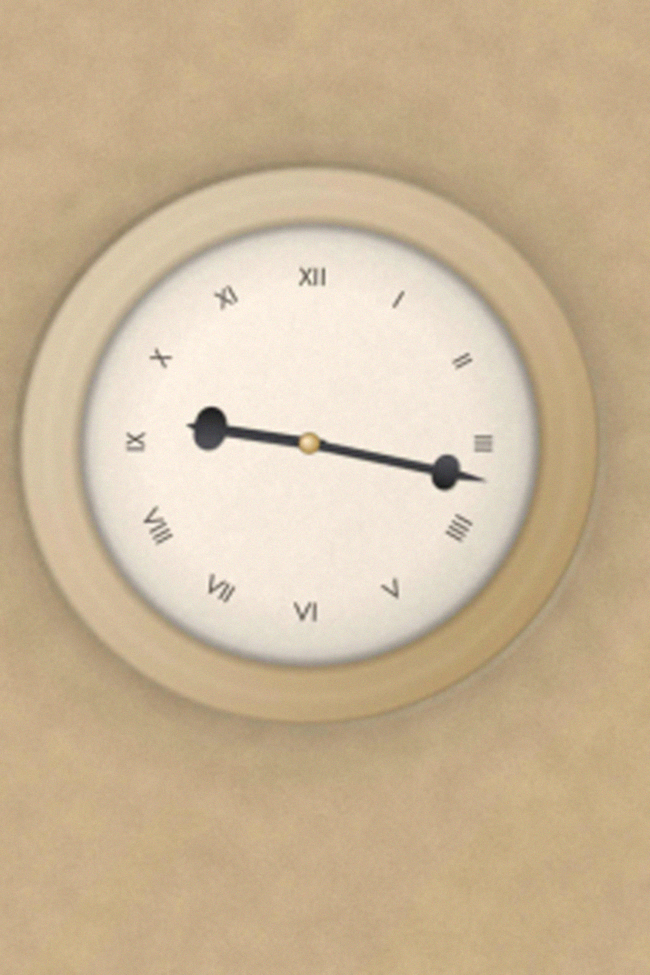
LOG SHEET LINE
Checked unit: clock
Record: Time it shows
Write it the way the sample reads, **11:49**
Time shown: **9:17**
